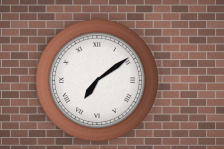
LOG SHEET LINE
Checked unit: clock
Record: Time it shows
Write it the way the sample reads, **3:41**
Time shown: **7:09**
